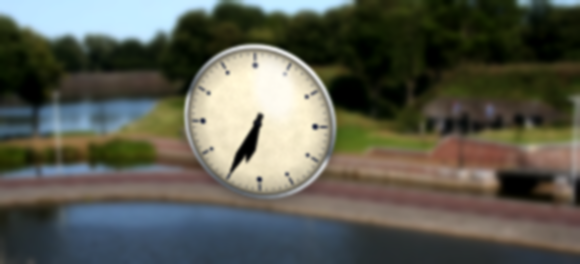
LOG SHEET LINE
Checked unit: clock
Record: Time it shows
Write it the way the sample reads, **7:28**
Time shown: **6:35**
